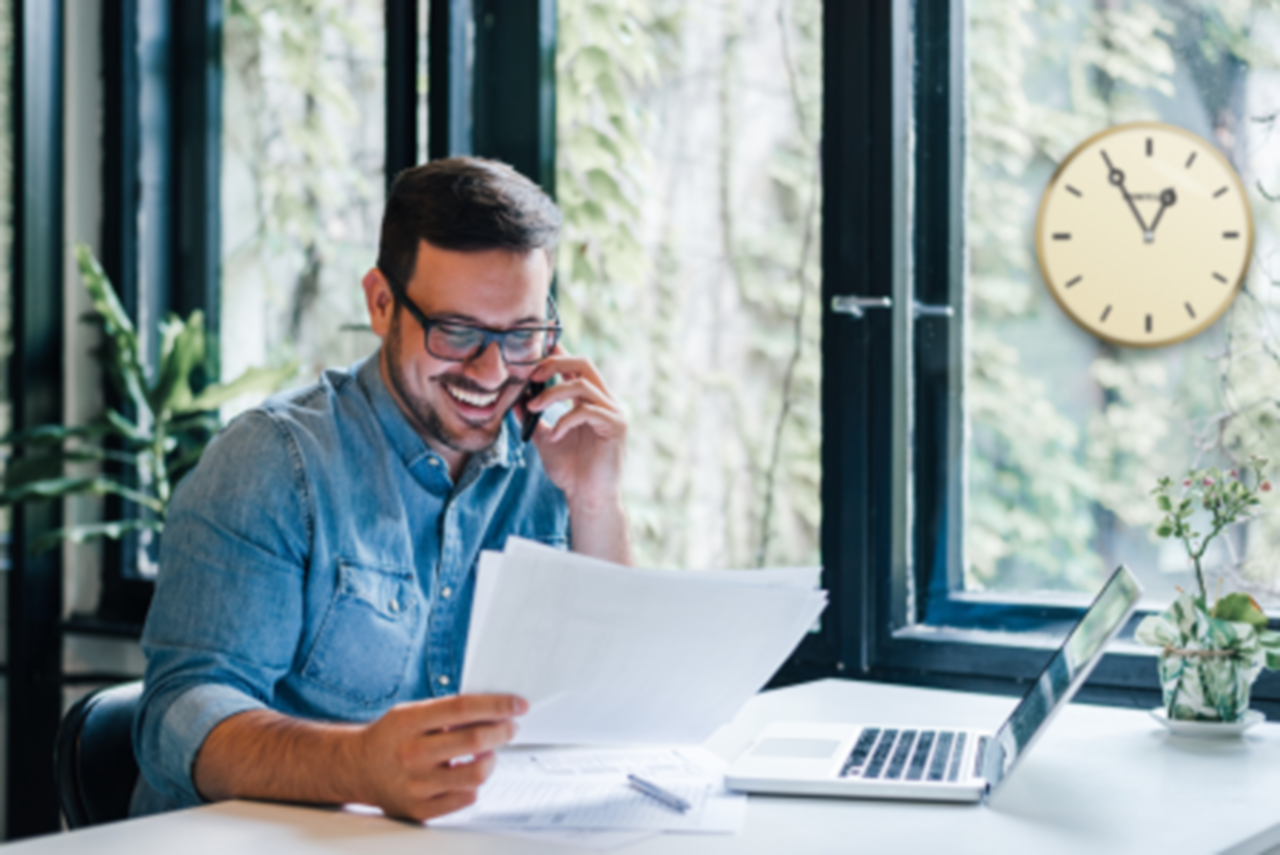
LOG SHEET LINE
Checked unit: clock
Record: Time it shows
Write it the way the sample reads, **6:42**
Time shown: **12:55**
